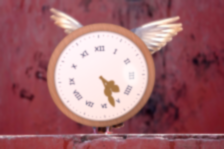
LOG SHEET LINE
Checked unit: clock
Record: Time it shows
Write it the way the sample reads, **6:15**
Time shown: **4:27**
